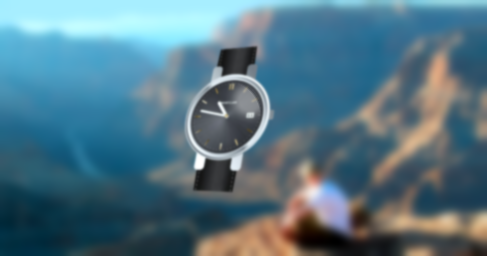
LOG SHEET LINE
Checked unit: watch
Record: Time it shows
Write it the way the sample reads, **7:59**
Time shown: **10:47**
